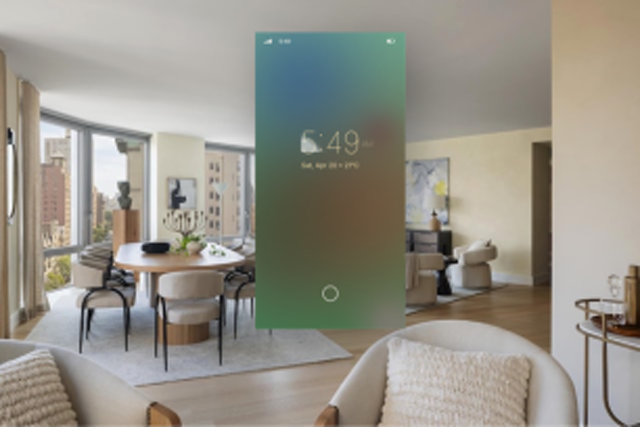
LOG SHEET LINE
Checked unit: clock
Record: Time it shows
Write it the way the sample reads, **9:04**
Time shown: **5:49**
